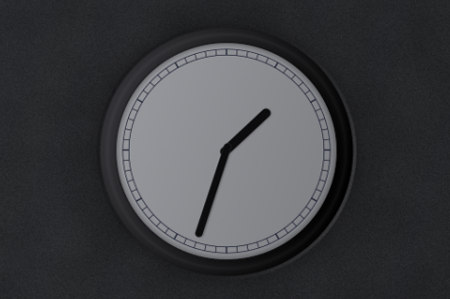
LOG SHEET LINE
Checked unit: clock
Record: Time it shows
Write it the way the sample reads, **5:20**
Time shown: **1:33**
